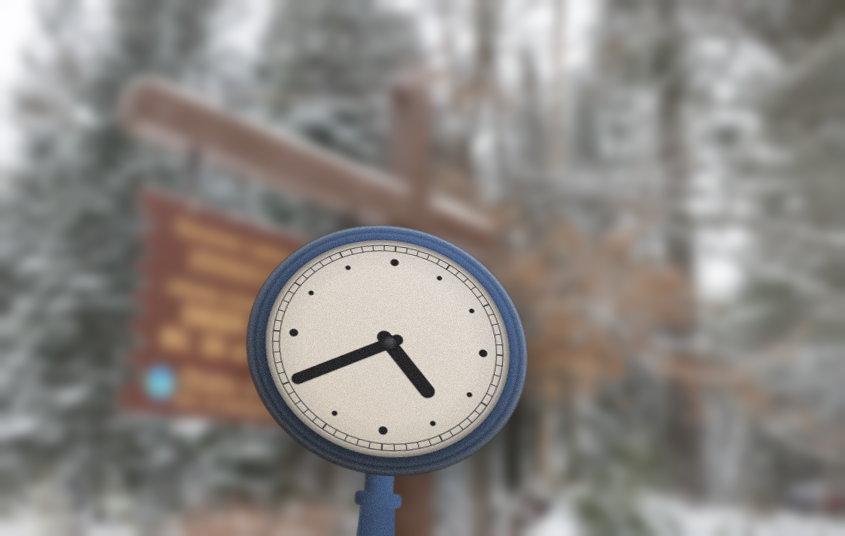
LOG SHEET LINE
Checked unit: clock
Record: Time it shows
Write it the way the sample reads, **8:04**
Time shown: **4:40**
